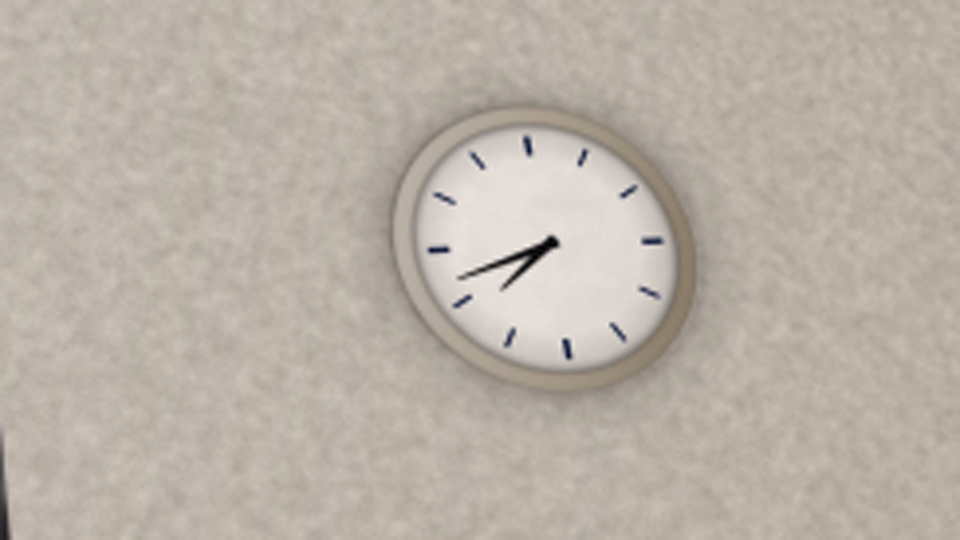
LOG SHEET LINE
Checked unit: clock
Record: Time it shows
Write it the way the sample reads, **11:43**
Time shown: **7:42**
